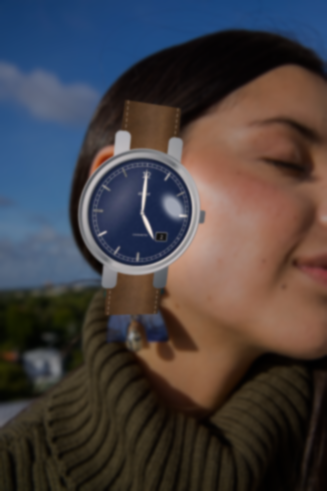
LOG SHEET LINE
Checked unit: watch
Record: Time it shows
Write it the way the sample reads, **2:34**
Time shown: **5:00**
